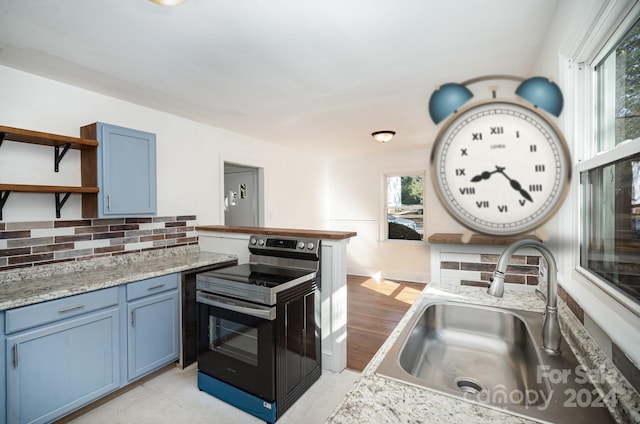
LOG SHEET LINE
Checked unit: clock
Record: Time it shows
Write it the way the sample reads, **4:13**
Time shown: **8:23**
